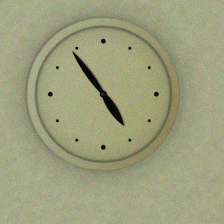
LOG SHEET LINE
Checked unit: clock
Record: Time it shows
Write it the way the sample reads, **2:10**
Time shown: **4:54**
